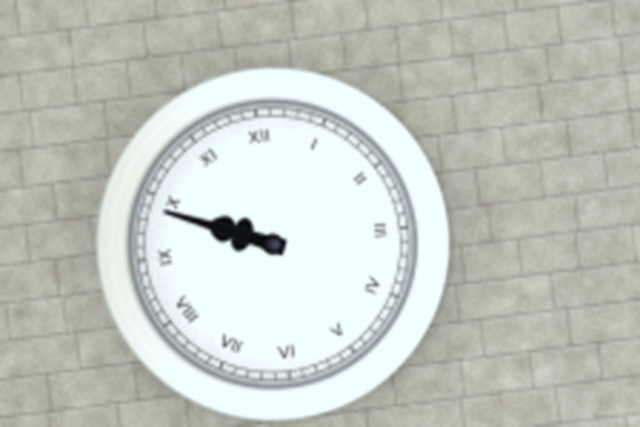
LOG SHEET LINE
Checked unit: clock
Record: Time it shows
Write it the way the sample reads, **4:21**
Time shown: **9:49**
